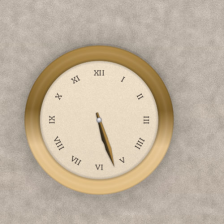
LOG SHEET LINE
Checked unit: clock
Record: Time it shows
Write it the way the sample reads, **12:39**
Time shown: **5:27**
